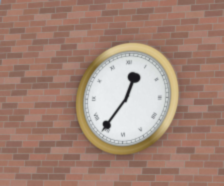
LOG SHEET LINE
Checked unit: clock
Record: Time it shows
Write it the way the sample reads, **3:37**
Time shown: **12:36**
